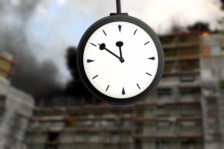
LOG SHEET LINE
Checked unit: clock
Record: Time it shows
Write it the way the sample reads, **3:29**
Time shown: **11:51**
